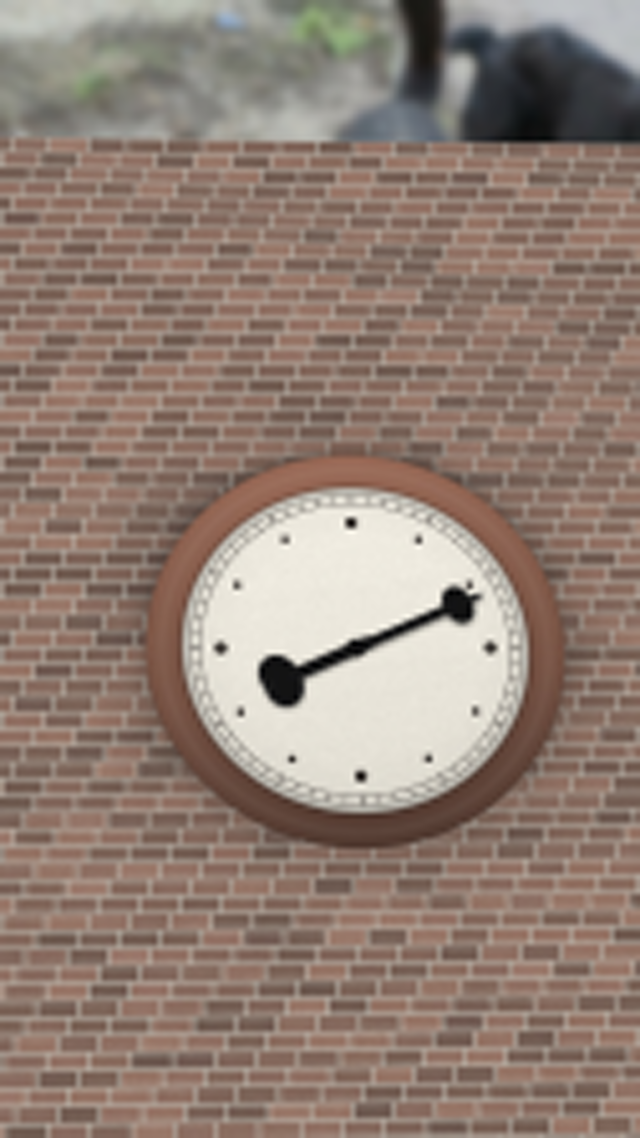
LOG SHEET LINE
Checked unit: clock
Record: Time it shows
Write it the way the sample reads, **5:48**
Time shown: **8:11**
